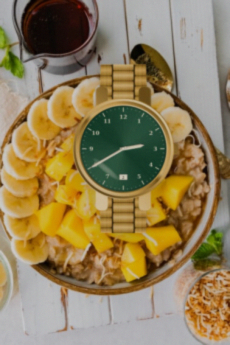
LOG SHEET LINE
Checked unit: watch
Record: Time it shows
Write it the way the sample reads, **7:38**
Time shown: **2:40**
